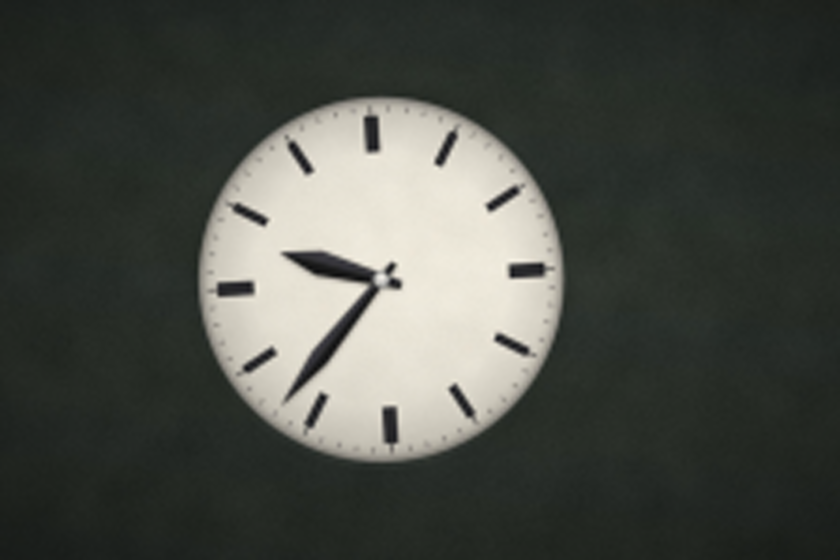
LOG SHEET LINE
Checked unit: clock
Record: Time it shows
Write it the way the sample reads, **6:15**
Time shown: **9:37**
